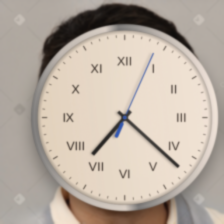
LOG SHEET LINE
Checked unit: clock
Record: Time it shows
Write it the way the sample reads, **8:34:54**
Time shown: **7:22:04**
